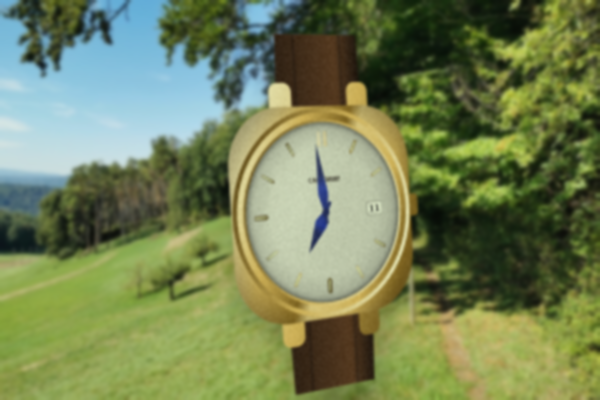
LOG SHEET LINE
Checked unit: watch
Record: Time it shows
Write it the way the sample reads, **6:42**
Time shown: **6:59**
